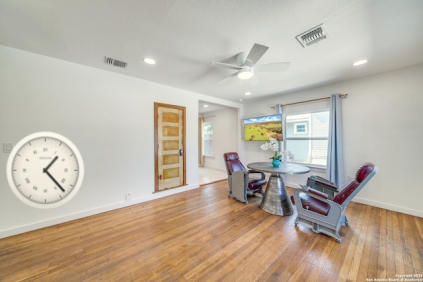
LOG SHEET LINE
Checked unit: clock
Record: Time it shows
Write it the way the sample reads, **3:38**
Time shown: **1:23**
